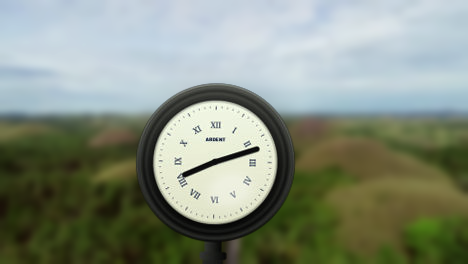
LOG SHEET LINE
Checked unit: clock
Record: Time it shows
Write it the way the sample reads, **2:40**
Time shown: **8:12**
